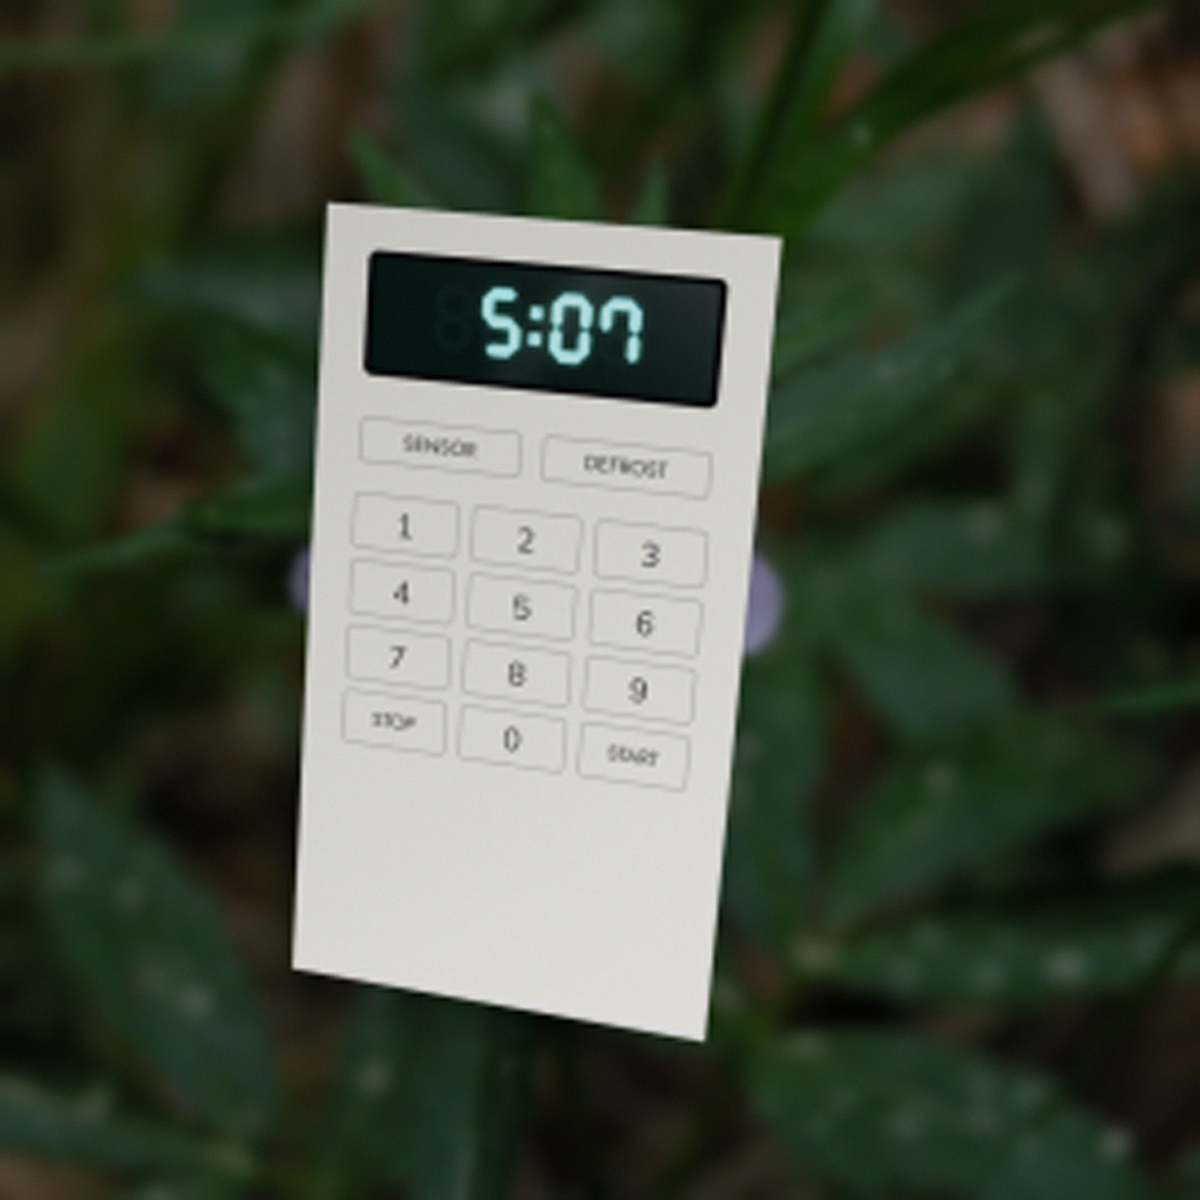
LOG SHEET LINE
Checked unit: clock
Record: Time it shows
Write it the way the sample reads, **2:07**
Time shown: **5:07**
